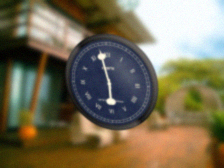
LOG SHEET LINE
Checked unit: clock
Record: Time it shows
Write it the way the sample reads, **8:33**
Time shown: **5:58**
